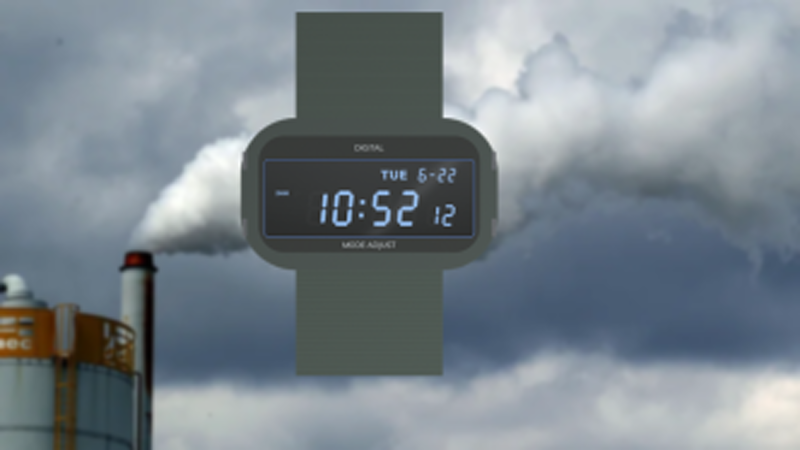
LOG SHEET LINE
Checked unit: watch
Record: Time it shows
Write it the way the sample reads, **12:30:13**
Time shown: **10:52:12**
